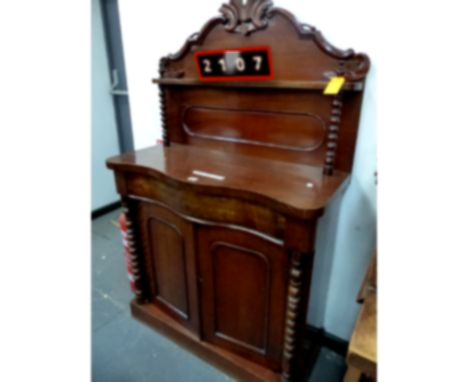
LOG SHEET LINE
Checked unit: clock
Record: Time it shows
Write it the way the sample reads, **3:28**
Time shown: **21:07**
